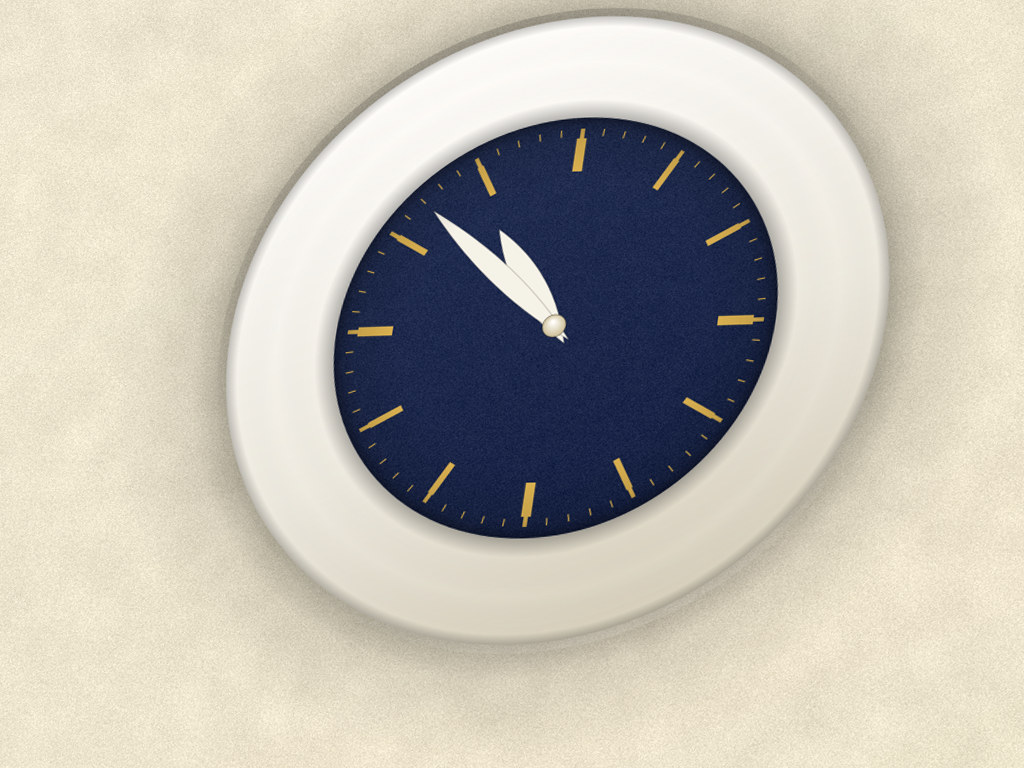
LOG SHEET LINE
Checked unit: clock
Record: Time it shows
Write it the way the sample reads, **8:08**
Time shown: **10:52**
